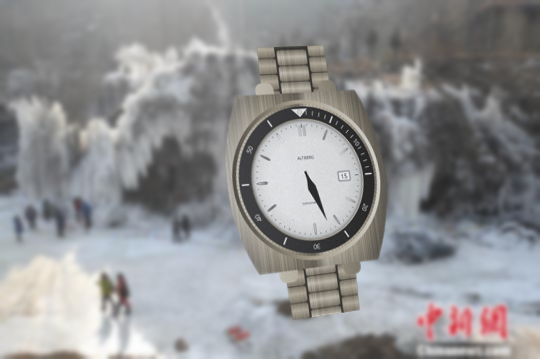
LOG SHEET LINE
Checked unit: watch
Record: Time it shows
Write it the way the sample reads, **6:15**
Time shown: **5:27**
